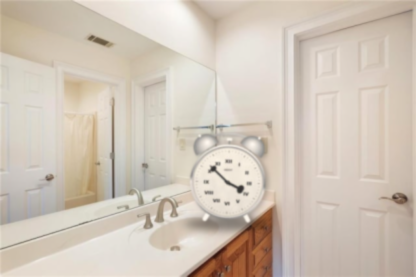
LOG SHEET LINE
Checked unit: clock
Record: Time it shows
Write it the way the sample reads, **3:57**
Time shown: **3:52**
